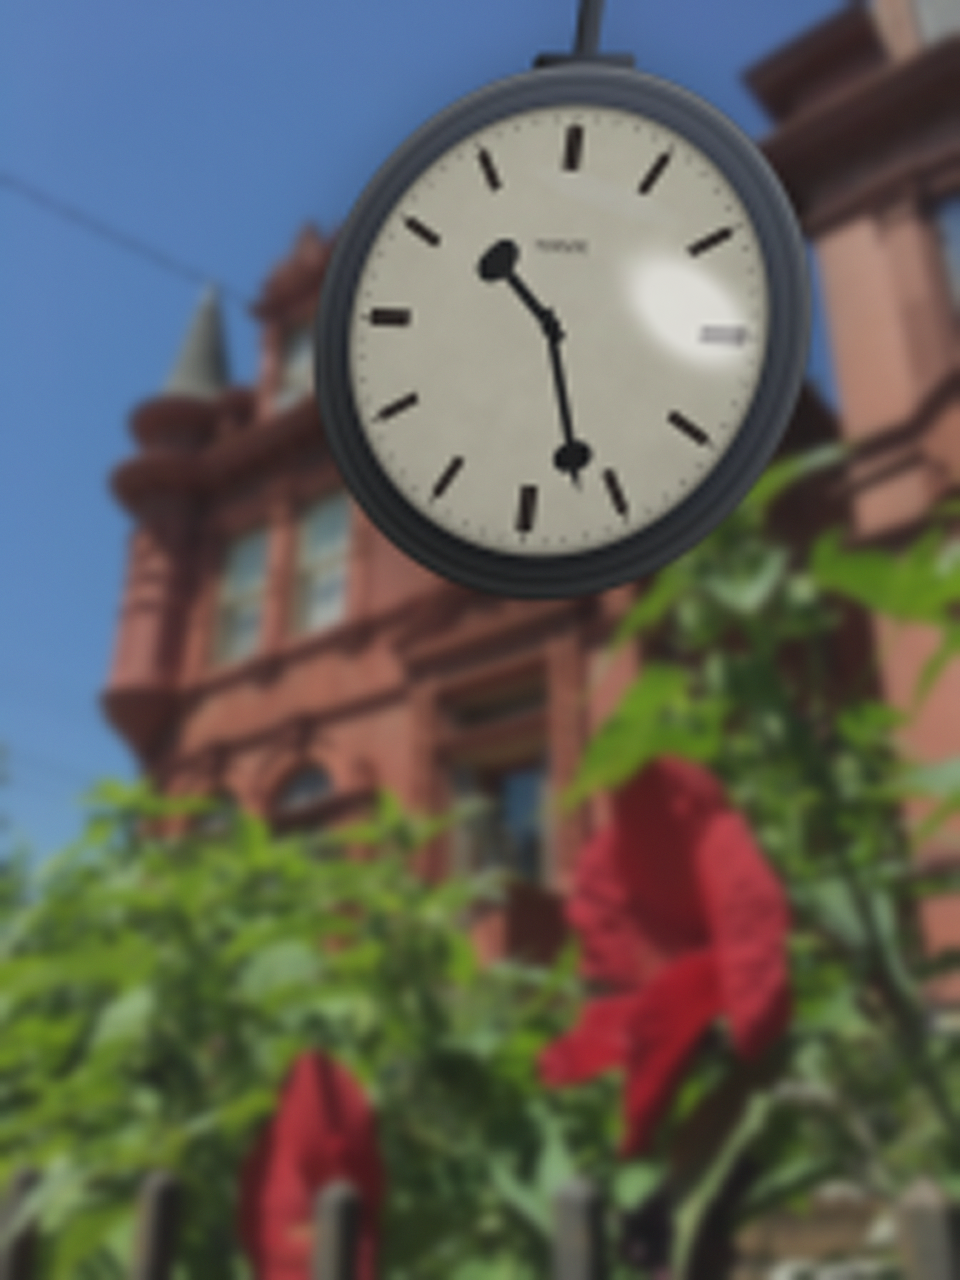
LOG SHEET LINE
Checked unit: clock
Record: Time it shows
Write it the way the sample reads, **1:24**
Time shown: **10:27**
